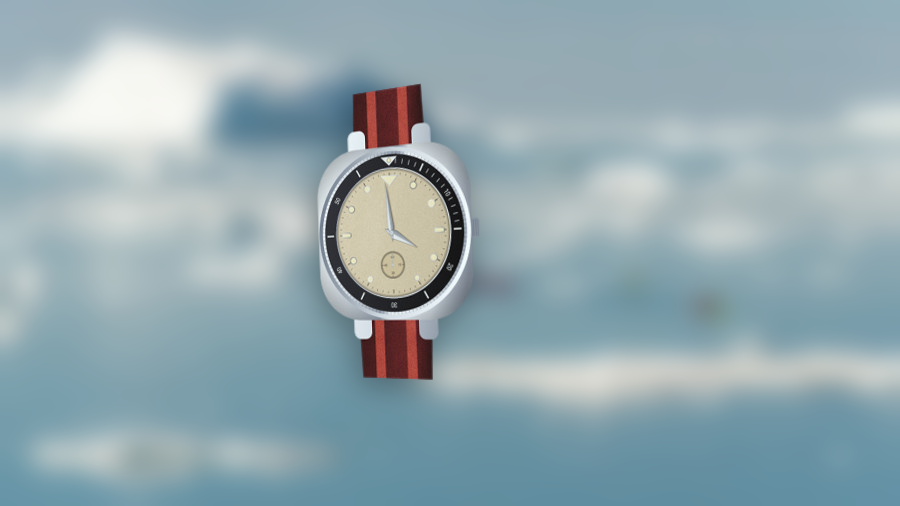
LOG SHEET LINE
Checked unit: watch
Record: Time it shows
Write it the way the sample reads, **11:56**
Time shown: **3:59**
